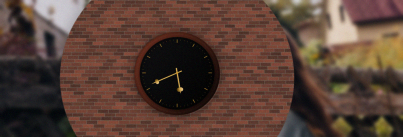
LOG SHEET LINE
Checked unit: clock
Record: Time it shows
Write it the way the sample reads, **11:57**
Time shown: **5:41**
